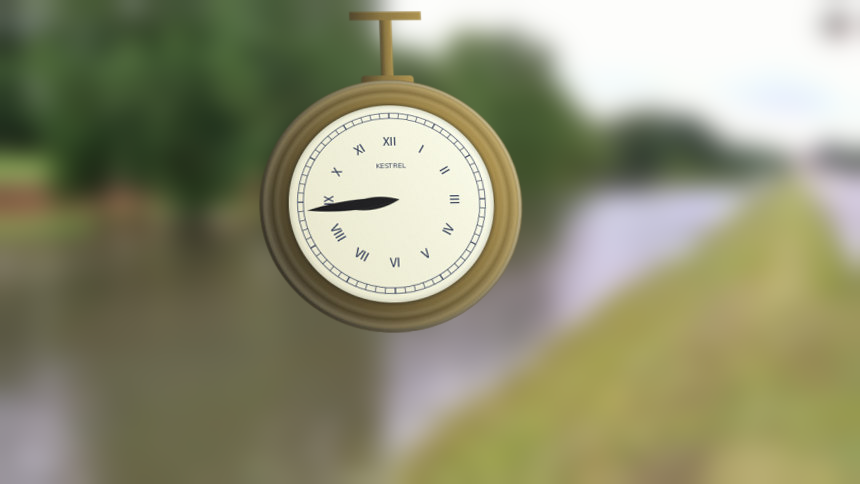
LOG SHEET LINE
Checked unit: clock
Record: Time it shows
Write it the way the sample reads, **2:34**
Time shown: **8:44**
